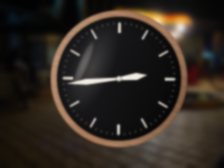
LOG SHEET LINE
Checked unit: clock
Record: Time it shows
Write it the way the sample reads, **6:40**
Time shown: **2:44**
